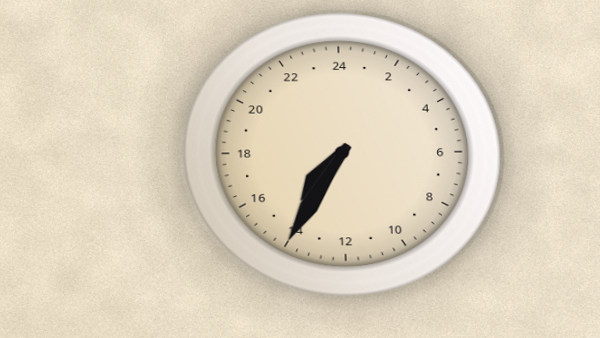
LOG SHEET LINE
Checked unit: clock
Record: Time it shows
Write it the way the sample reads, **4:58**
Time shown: **14:35**
